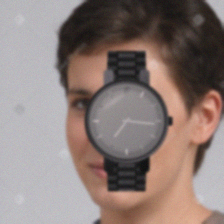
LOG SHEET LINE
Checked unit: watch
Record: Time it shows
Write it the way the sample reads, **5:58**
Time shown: **7:16**
